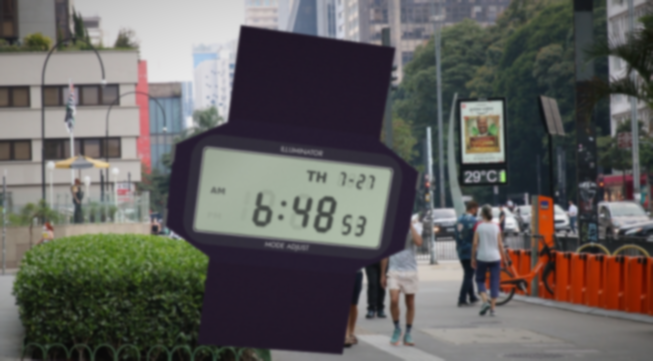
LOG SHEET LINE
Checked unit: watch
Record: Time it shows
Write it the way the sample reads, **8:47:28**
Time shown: **6:48:53**
